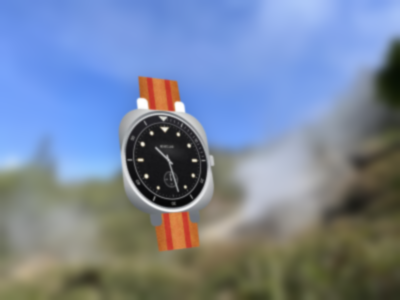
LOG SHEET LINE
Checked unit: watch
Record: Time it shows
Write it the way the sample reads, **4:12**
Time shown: **10:28**
